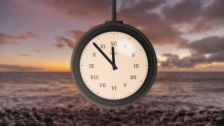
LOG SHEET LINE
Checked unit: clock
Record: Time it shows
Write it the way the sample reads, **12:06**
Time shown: **11:53**
